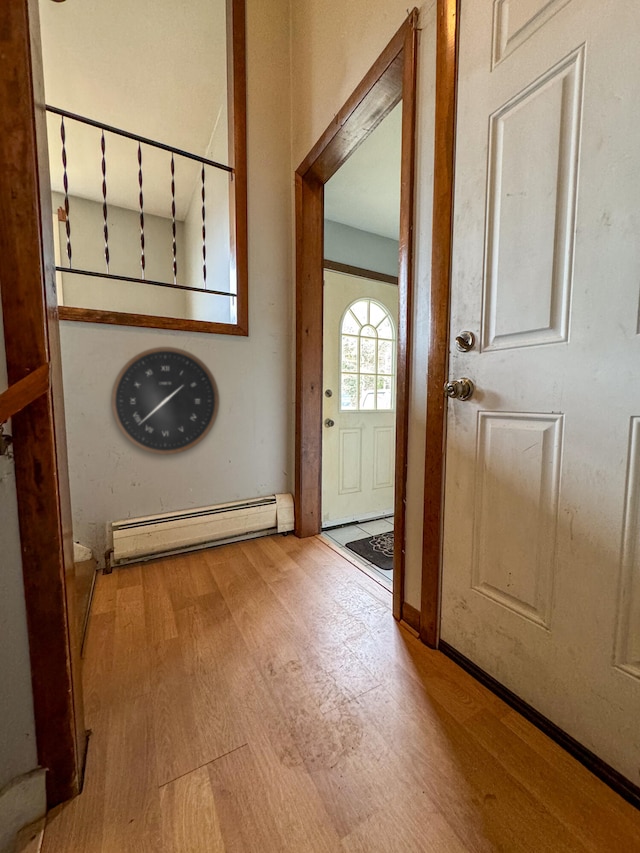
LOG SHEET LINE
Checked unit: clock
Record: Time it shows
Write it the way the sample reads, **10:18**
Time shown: **1:38**
